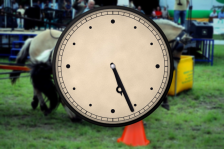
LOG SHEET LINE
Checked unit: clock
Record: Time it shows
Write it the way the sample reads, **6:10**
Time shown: **5:26**
